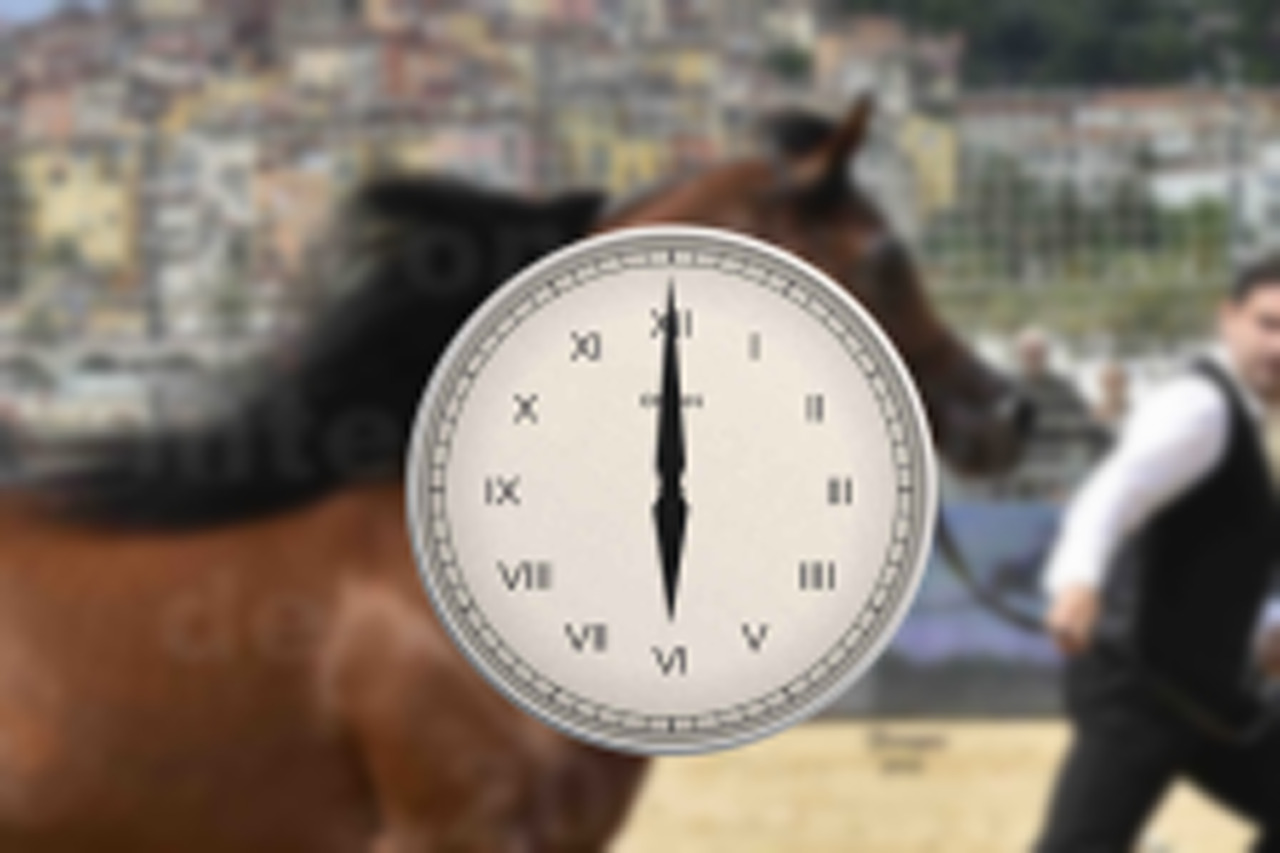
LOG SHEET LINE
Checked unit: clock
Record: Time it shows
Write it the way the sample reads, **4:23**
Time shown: **6:00**
